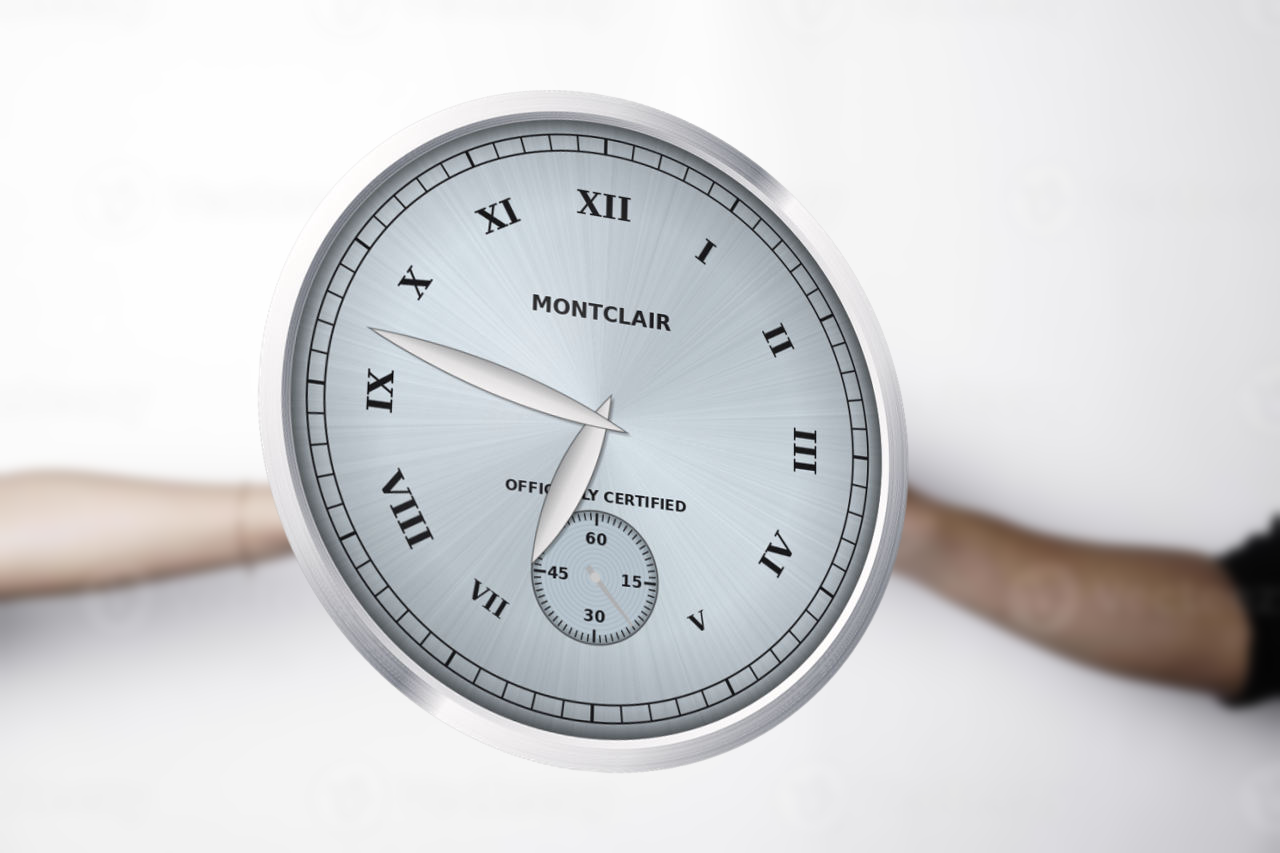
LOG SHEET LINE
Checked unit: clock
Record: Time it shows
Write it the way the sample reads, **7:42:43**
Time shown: **6:47:23**
